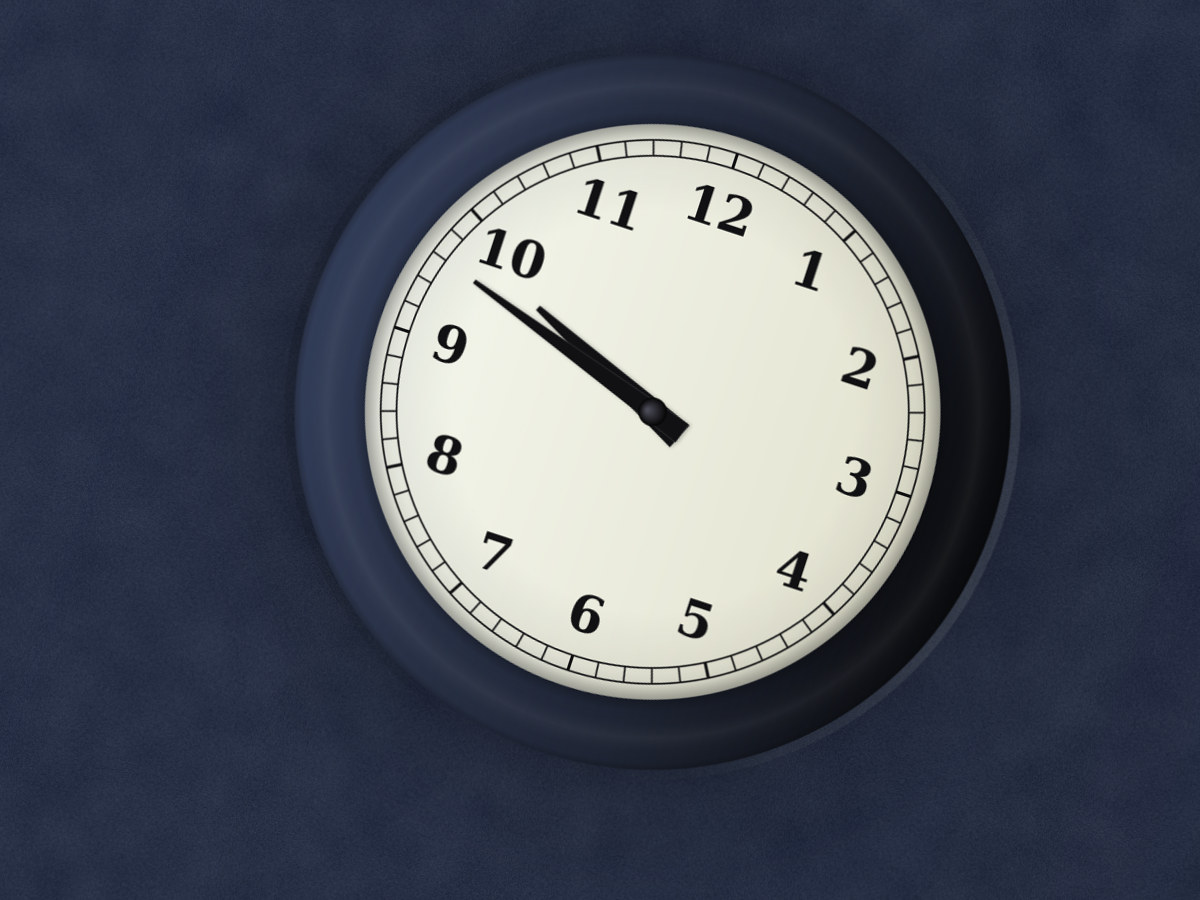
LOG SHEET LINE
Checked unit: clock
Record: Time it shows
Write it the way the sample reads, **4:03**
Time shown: **9:48**
